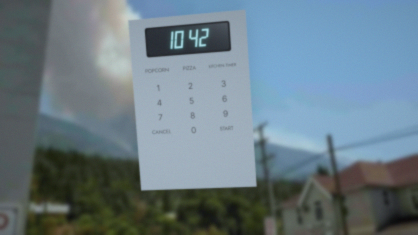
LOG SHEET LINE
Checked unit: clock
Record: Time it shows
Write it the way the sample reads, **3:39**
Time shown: **10:42**
